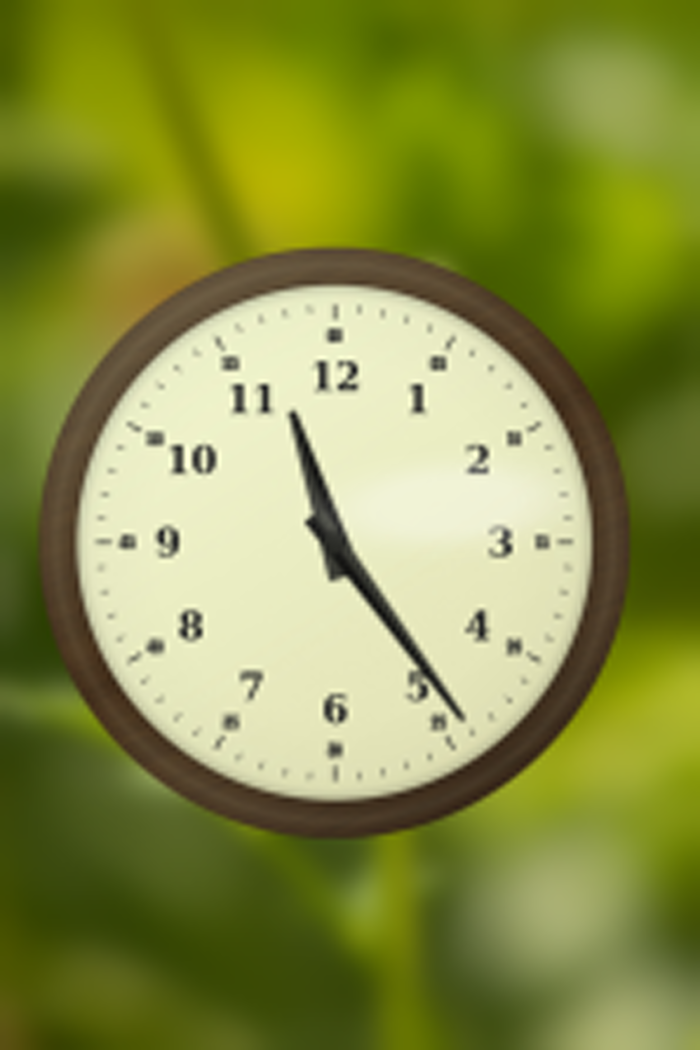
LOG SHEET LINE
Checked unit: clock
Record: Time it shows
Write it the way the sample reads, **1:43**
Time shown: **11:24**
